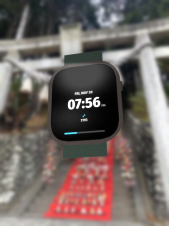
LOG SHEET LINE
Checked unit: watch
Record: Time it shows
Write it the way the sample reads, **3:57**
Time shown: **7:56**
